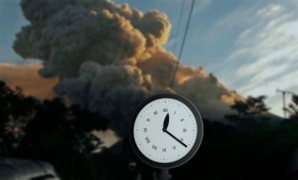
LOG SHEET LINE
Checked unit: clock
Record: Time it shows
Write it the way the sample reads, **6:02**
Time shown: **12:21**
